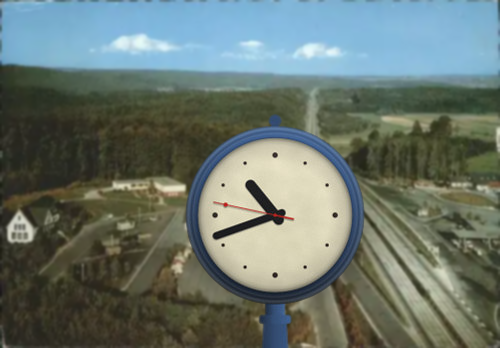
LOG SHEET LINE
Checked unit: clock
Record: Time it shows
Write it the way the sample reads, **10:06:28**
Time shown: **10:41:47**
